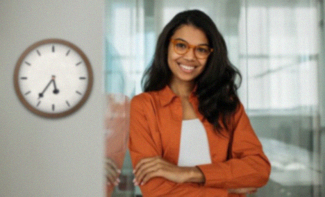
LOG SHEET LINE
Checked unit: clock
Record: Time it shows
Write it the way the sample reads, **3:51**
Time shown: **5:36**
